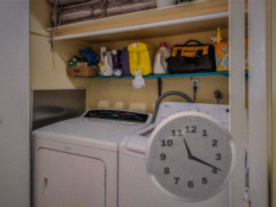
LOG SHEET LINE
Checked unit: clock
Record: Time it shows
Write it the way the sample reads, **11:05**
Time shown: **11:19**
